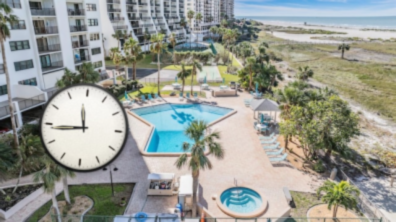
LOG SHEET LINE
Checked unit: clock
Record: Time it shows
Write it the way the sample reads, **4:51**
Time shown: **11:44**
